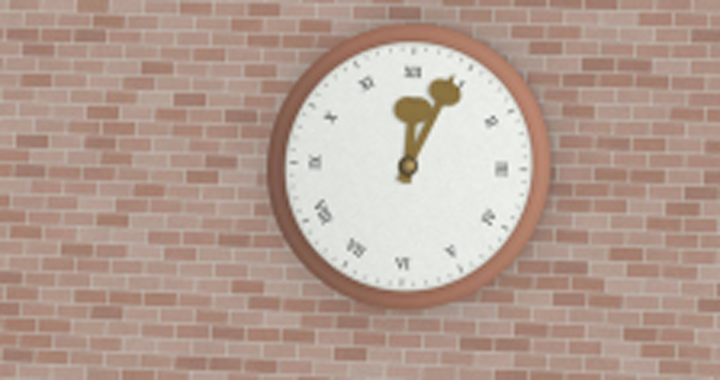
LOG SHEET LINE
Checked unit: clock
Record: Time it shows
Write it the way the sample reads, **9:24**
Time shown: **12:04**
